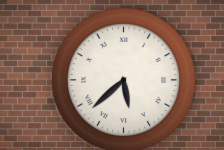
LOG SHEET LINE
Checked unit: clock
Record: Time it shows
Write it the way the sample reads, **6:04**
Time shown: **5:38**
